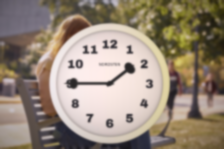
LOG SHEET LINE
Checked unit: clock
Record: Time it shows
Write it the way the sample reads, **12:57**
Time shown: **1:45**
